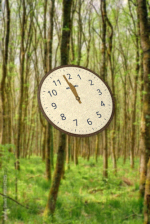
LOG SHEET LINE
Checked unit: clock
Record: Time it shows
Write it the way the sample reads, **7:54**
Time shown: **11:59**
